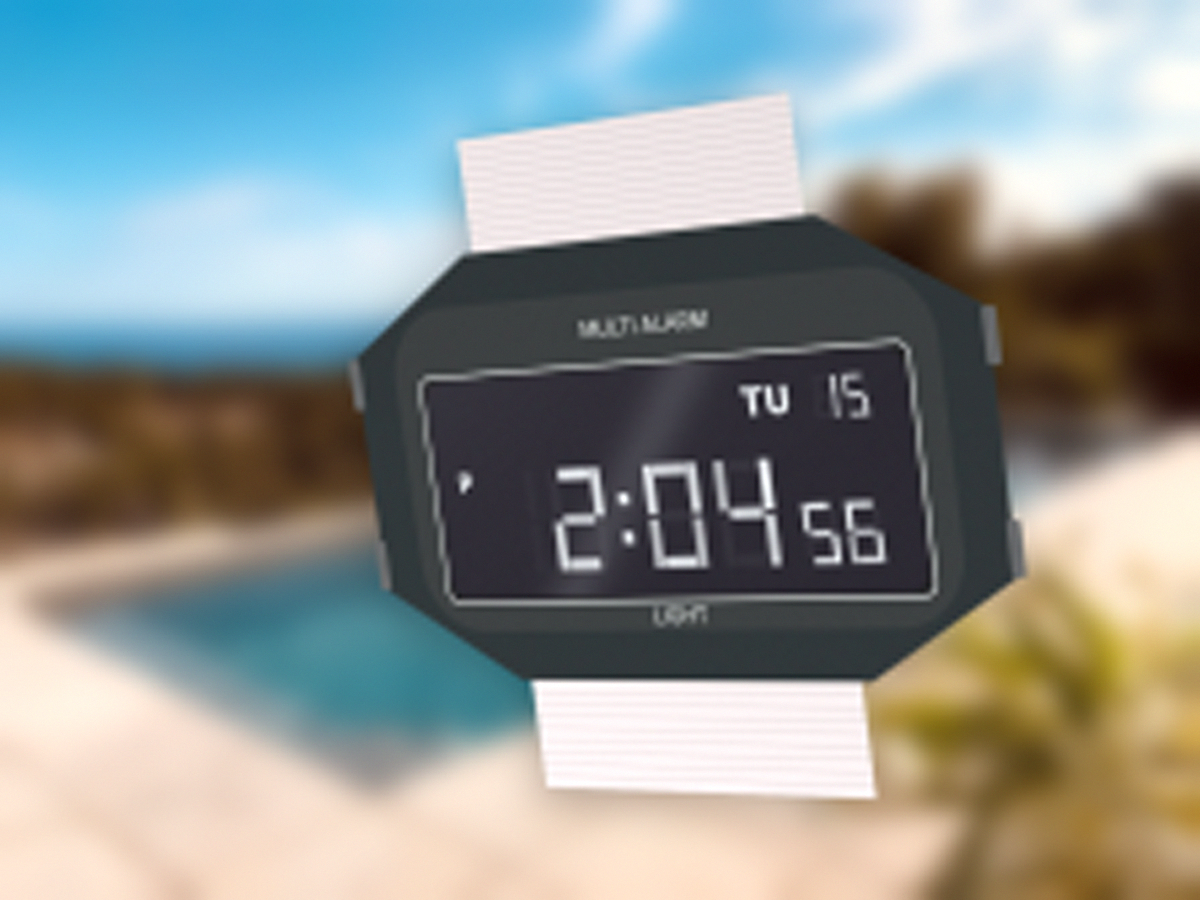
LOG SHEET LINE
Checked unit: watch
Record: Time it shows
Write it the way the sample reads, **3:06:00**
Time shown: **2:04:56**
